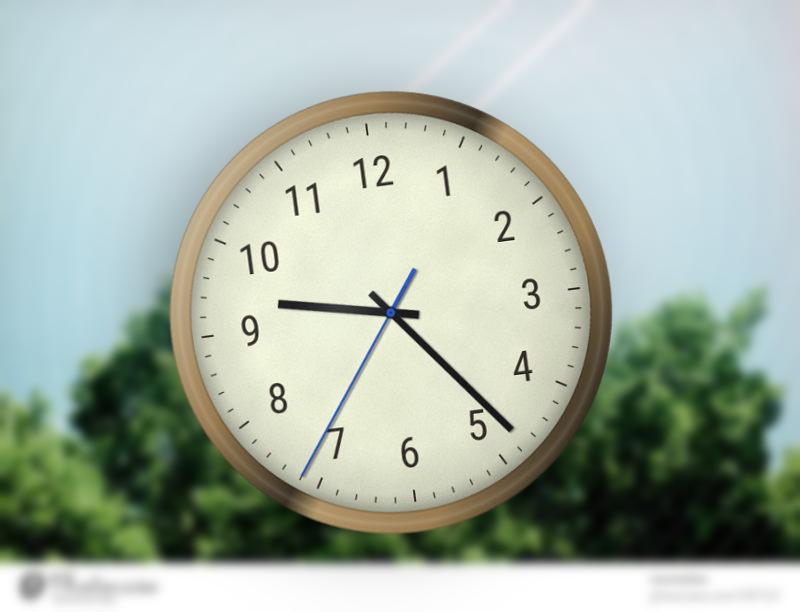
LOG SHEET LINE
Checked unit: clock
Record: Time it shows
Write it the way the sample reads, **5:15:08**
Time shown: **9:23:36**
